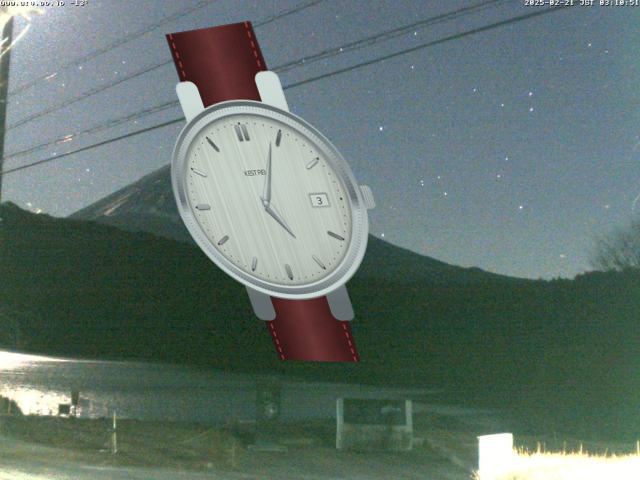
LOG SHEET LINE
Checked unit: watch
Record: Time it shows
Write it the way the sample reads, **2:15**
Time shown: **5:04**
